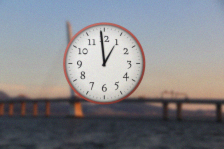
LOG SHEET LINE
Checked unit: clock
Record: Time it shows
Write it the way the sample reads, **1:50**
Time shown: **12:59**
